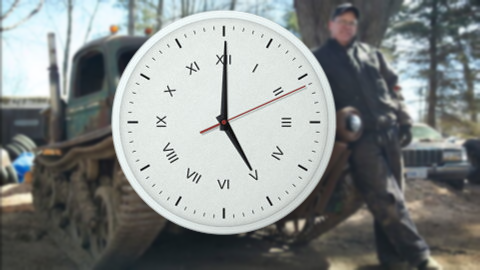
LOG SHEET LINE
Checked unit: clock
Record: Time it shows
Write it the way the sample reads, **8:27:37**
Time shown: **5:00:11**
